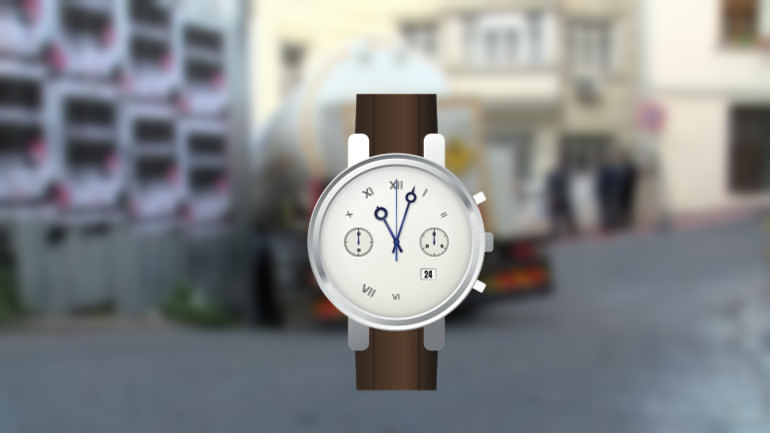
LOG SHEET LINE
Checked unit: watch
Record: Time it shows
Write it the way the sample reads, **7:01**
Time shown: **11:03**
